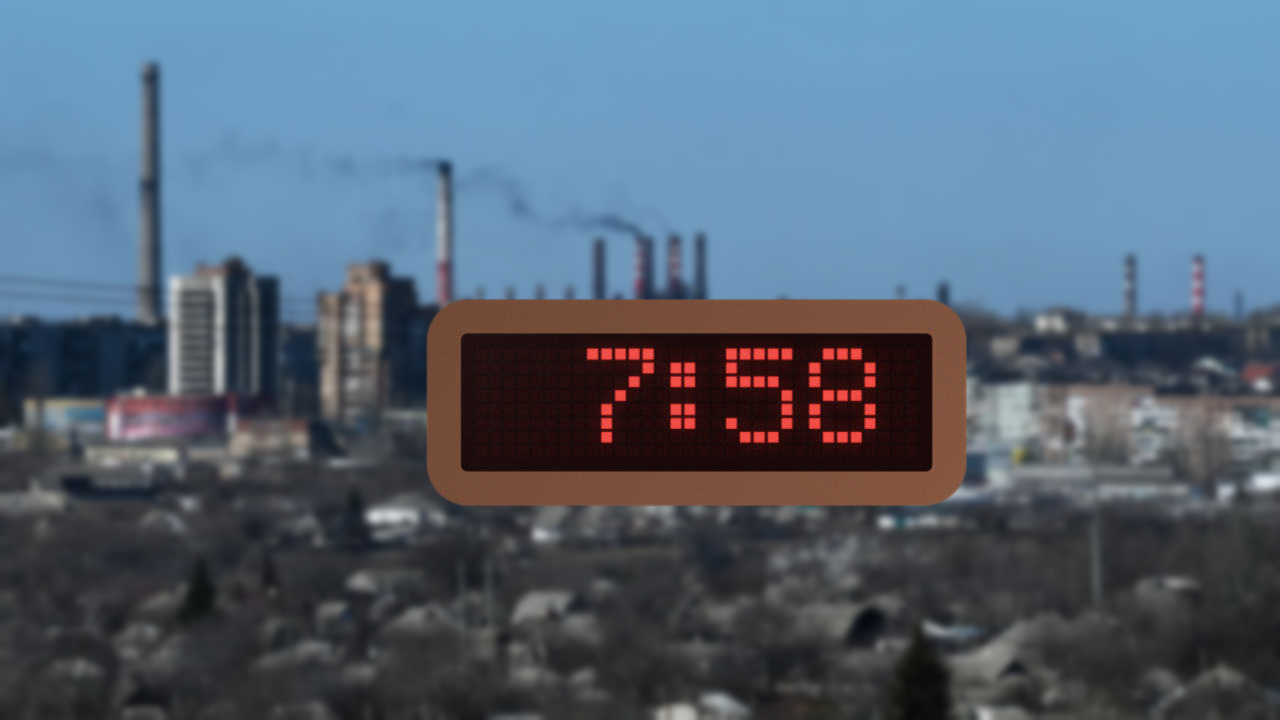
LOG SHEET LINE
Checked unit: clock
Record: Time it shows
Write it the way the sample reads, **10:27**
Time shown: **7:58**
